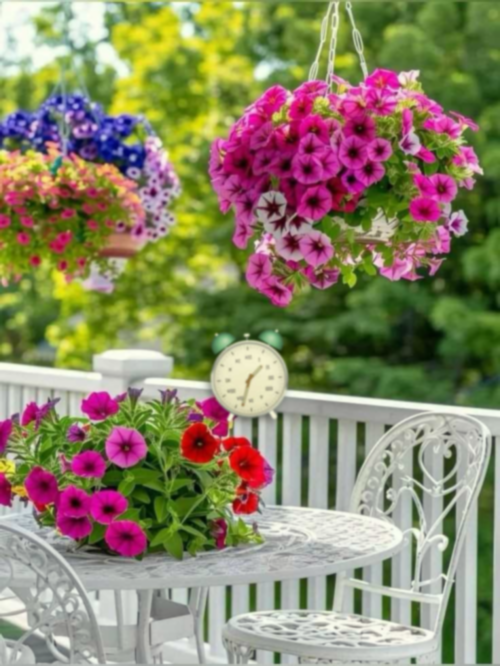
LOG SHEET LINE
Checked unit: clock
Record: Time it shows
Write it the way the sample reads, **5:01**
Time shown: **1:33**
